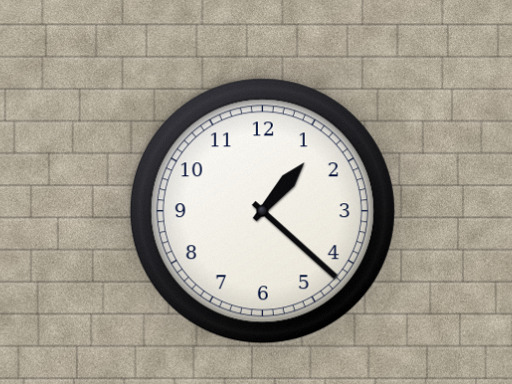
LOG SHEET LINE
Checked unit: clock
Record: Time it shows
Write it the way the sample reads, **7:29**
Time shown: **1:22**
